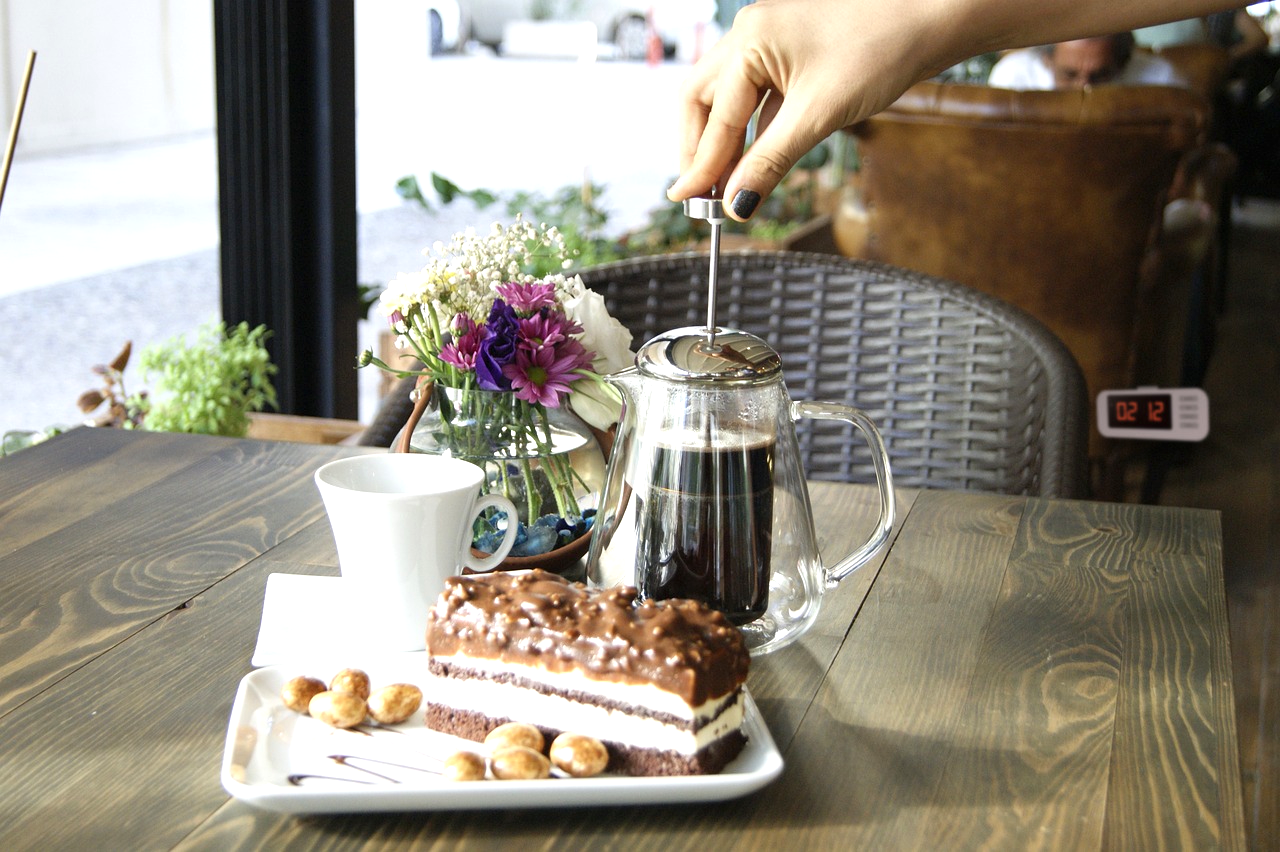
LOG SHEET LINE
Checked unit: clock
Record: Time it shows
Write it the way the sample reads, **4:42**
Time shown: **2:12**
